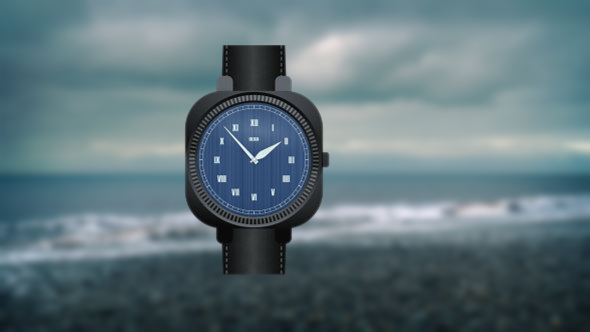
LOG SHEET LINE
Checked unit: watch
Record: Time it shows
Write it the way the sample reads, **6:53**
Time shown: **1:53**
